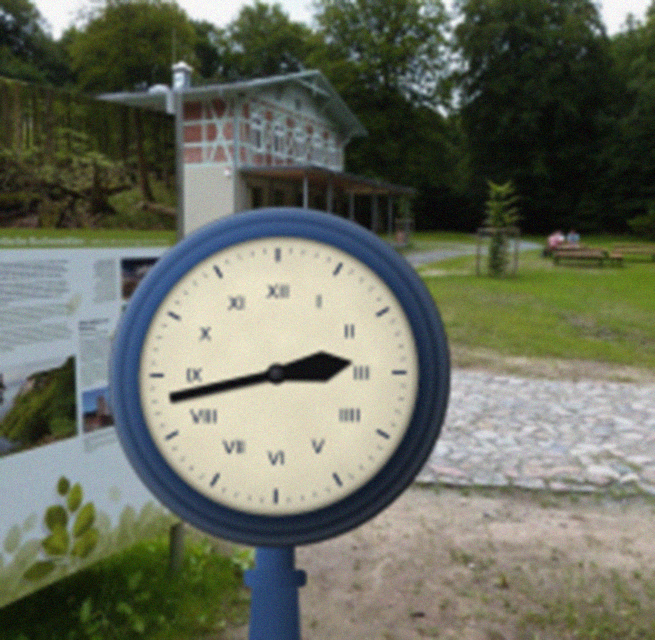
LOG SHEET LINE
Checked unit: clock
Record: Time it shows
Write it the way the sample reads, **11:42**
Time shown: **2:43**
